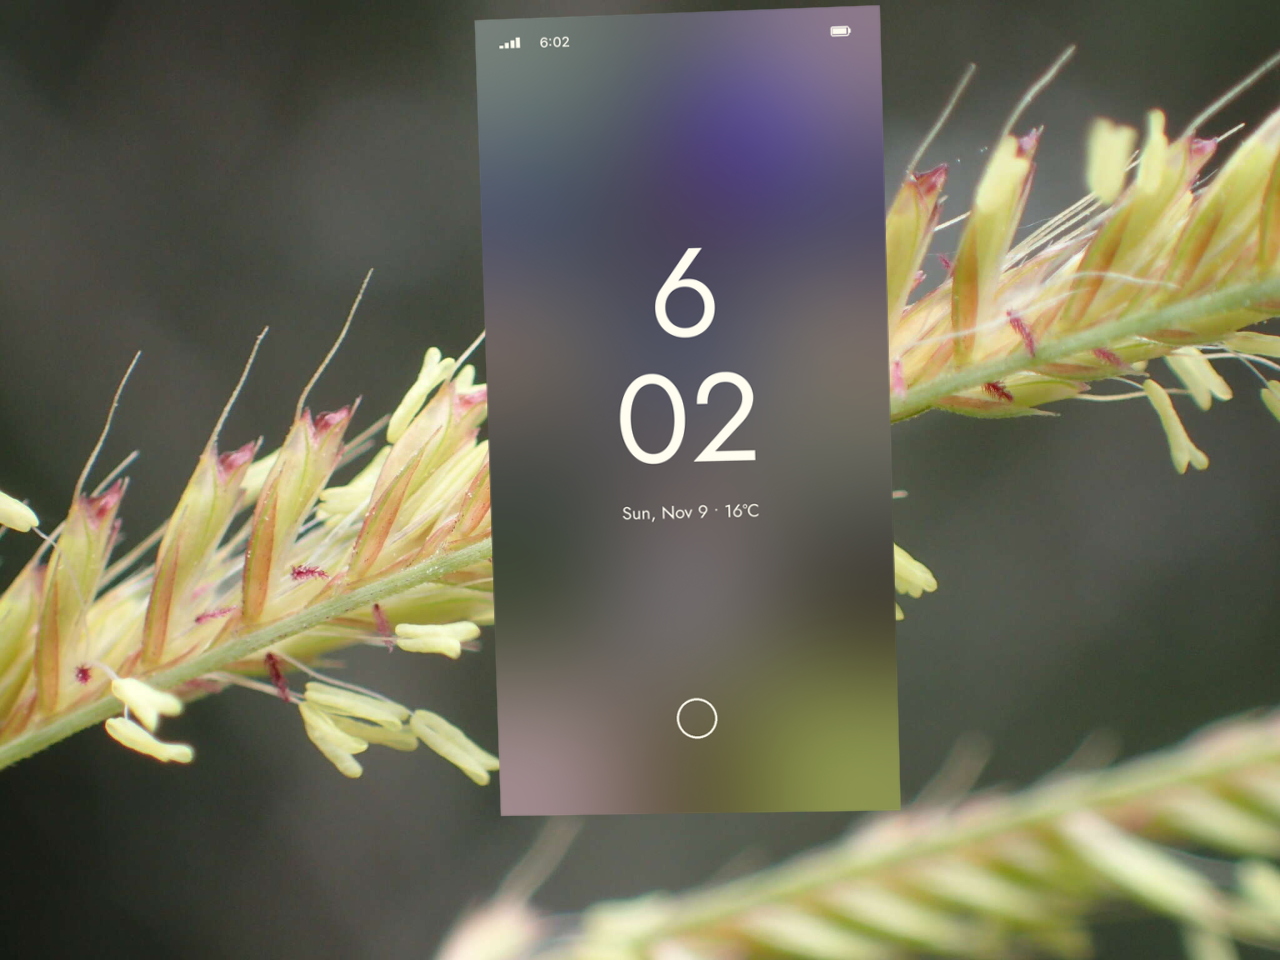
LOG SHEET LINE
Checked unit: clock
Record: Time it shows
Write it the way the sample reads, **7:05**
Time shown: **6:02**
